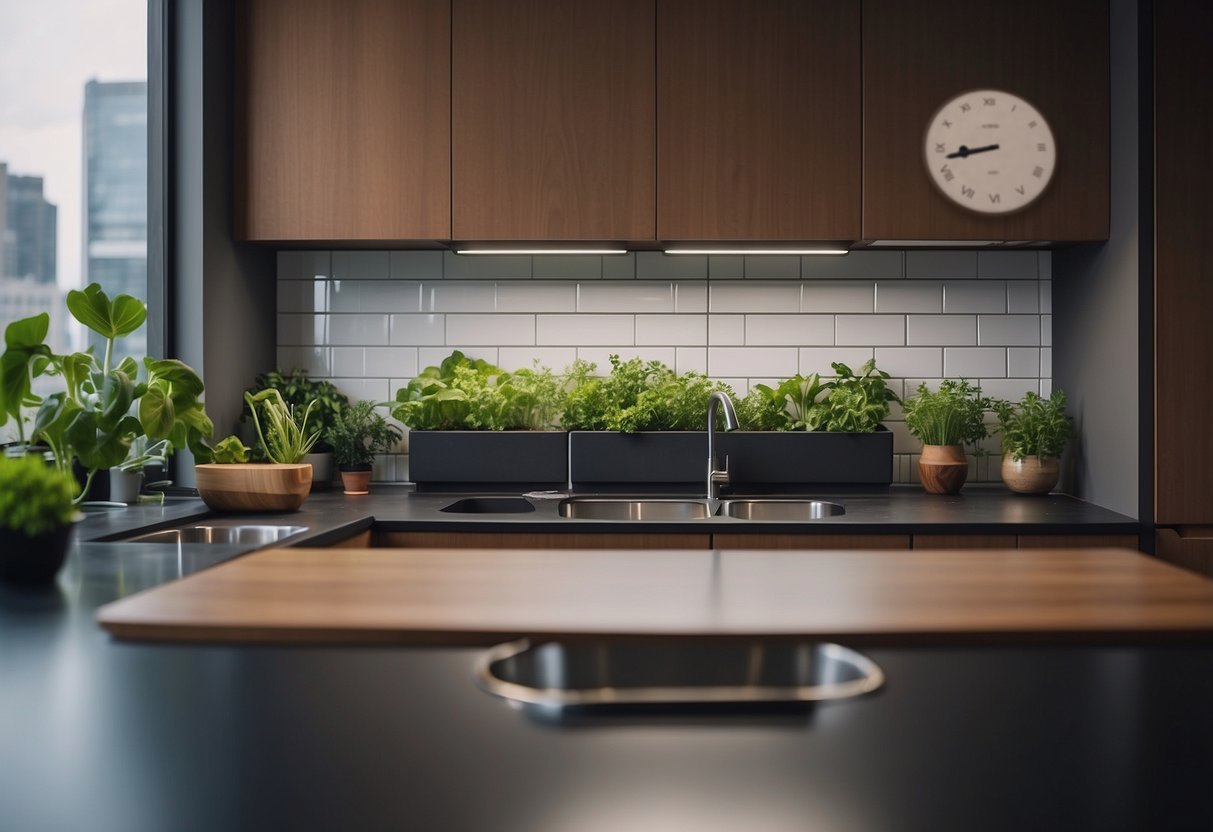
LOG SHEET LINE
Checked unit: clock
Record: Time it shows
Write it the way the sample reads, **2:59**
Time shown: **8:43**
